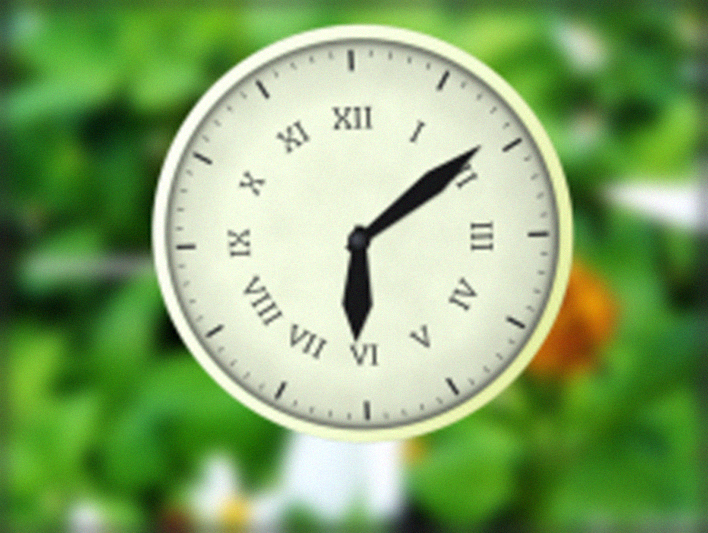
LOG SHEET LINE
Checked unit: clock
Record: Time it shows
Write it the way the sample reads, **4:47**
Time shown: **6:09**
